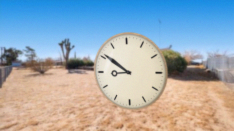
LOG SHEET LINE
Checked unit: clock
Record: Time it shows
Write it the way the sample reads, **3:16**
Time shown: **8:51**
